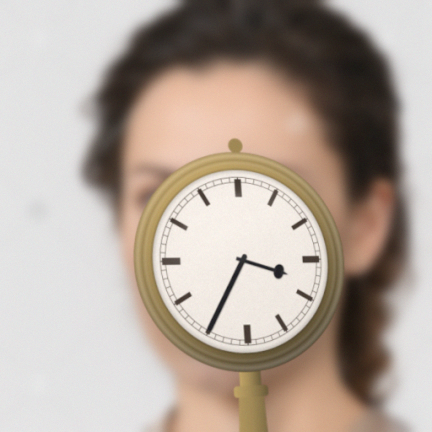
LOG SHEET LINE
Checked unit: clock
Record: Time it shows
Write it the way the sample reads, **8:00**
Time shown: **3:35**
